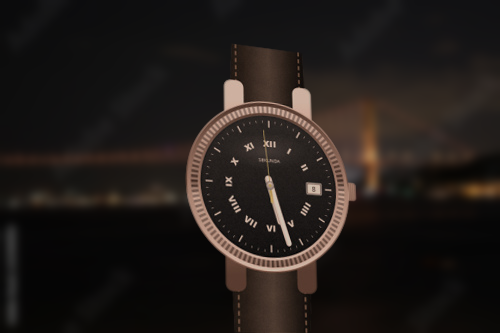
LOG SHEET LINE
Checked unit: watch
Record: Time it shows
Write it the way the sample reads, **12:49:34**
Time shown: **5:26:59**
